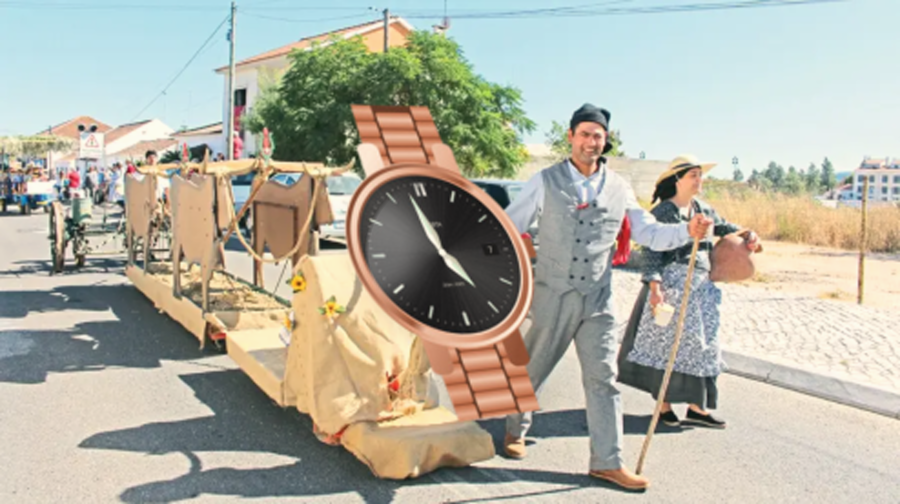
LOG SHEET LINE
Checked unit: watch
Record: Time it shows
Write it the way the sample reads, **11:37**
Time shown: **4:58**
